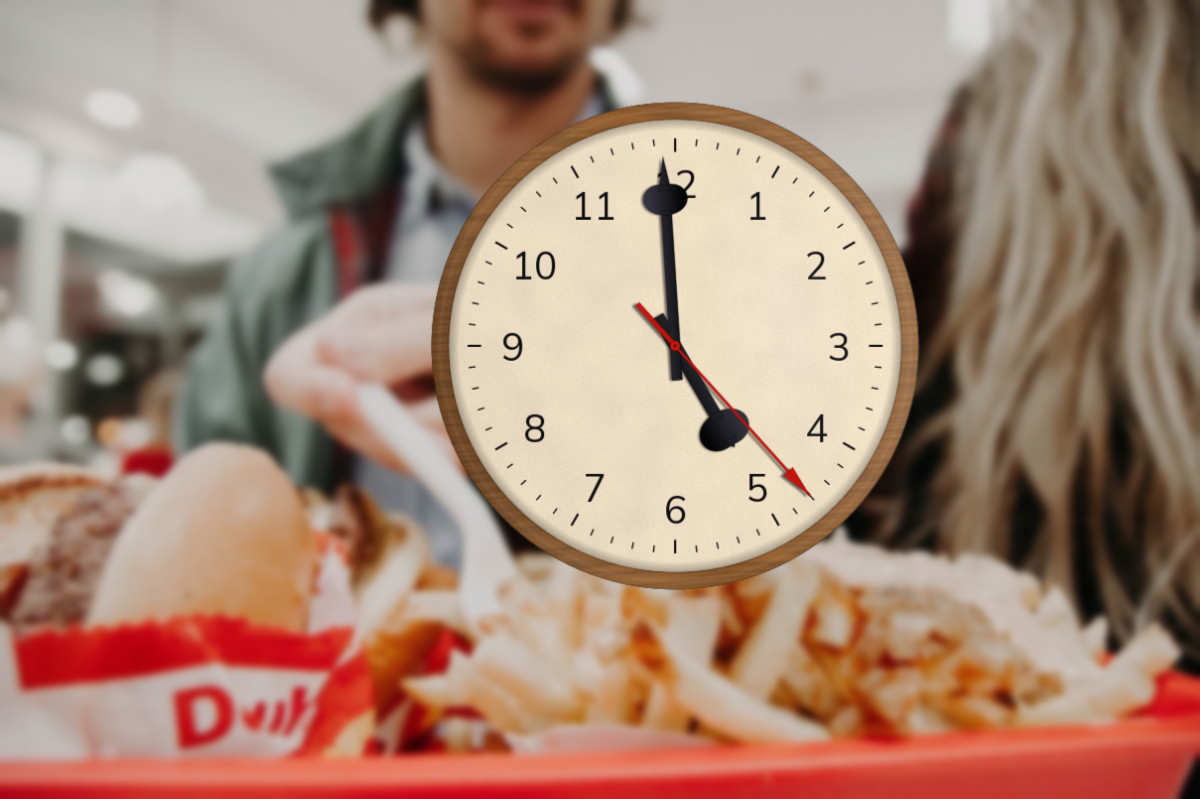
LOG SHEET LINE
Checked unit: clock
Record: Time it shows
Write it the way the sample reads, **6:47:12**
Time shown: **4:59:23**
